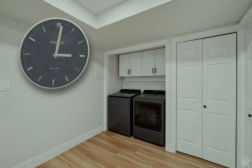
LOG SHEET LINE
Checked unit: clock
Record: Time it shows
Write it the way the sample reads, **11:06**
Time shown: **3:01**
